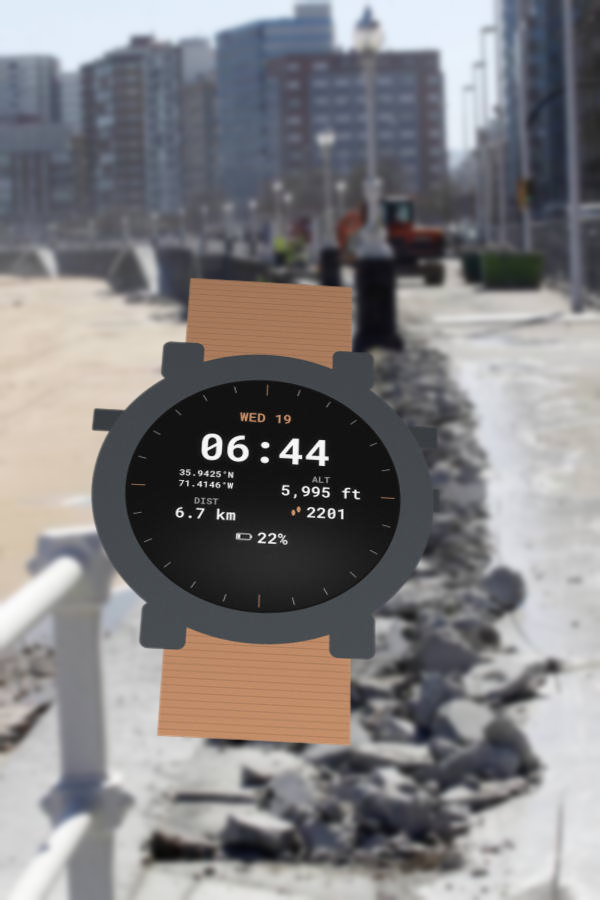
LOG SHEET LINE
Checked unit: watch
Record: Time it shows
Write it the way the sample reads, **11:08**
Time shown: **6:44**
